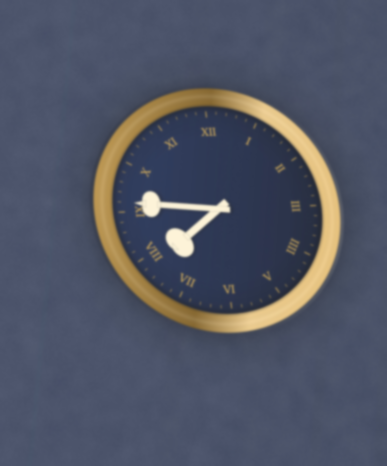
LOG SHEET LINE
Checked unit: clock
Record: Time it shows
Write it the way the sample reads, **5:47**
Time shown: **7:46**
